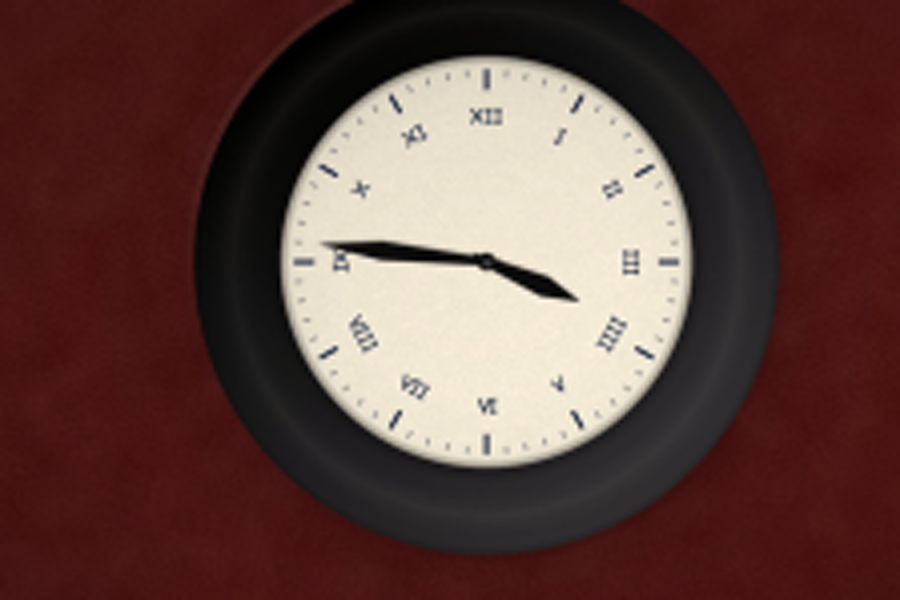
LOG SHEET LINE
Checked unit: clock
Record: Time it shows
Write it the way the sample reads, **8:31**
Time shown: **3:46**
